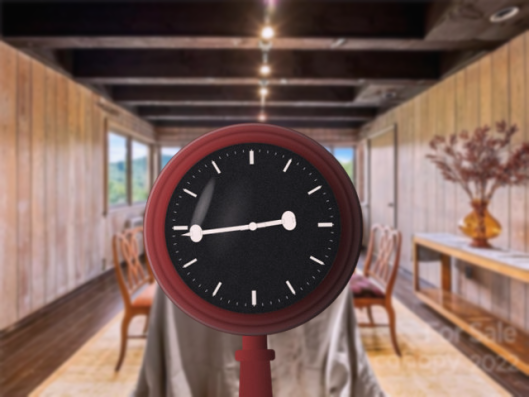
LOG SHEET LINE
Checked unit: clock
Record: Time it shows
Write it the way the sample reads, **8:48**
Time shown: **2:44**
